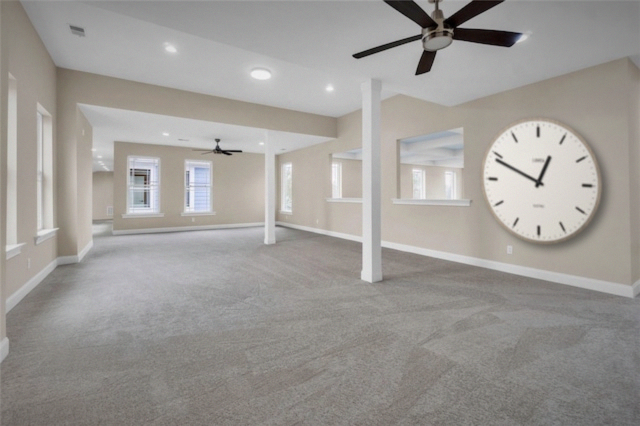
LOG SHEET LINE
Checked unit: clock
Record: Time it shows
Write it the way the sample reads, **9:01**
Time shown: **12:49**
